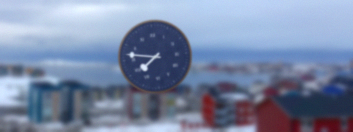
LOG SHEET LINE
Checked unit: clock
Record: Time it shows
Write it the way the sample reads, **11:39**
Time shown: **7:47**
